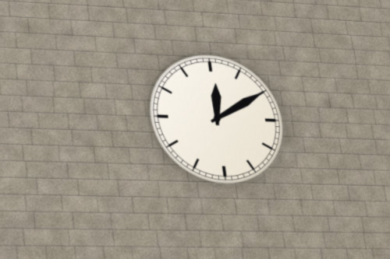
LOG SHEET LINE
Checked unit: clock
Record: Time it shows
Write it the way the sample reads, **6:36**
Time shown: **12:10**
